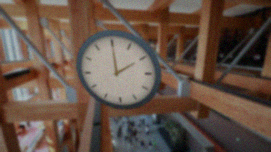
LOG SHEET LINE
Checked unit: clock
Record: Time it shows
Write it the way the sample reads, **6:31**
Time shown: **2:00**
